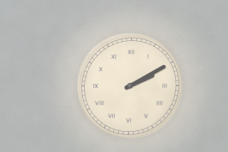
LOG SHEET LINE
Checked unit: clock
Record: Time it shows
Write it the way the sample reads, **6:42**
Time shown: **2:10**
